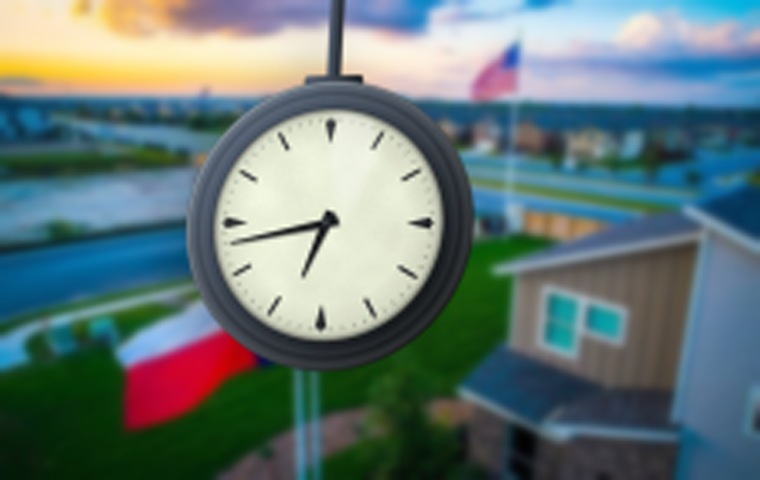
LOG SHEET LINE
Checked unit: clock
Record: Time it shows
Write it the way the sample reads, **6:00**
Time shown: **6:43**
